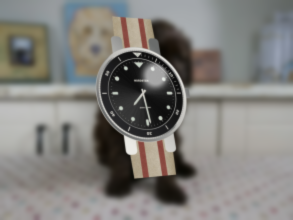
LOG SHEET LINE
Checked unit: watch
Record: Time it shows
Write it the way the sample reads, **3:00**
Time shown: **7:29**
